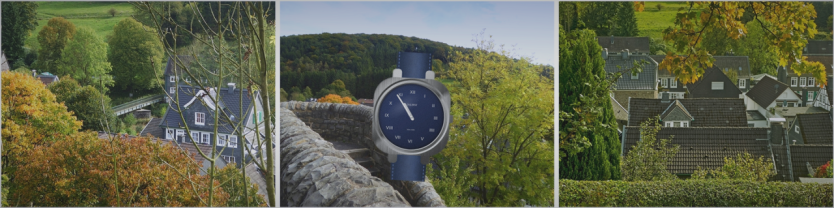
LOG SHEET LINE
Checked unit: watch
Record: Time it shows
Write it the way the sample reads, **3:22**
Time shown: **10:54**
